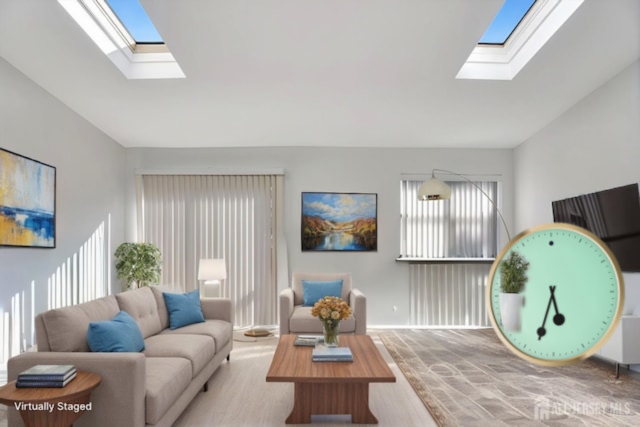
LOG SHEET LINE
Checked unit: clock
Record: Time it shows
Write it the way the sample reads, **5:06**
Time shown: **5:33**
